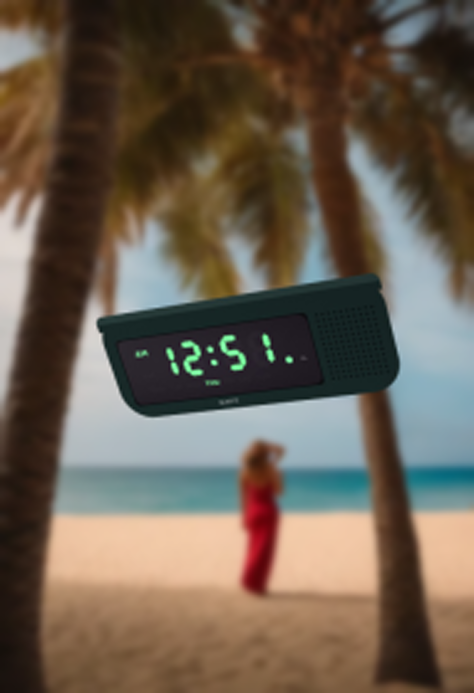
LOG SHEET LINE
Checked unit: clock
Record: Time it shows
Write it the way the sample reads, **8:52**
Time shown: **12:51**
